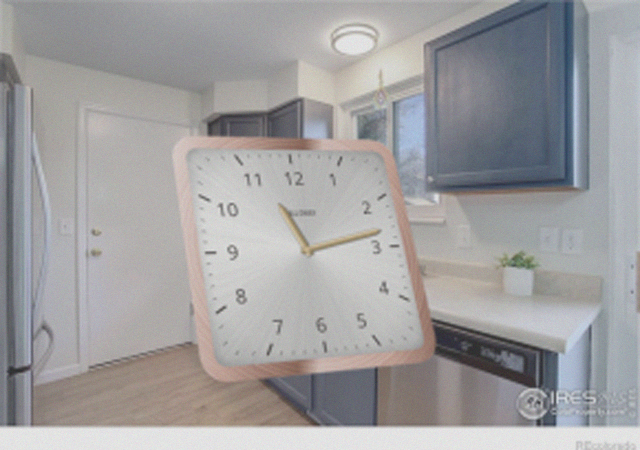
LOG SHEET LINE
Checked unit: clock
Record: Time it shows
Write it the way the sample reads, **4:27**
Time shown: **11:13**
